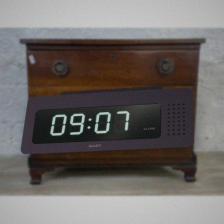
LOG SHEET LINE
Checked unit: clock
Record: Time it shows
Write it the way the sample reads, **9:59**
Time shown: **9:07**
